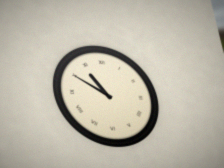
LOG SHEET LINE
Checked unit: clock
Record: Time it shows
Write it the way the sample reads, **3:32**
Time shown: **10:50**
